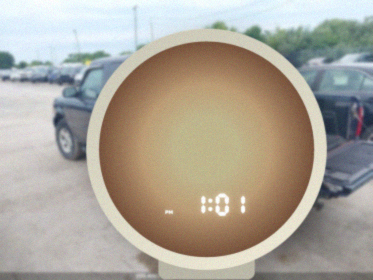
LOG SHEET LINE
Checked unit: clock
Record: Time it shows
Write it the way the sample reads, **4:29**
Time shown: **1:01**
